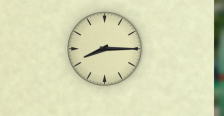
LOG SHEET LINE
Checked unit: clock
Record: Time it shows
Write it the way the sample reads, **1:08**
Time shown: **8:15**
